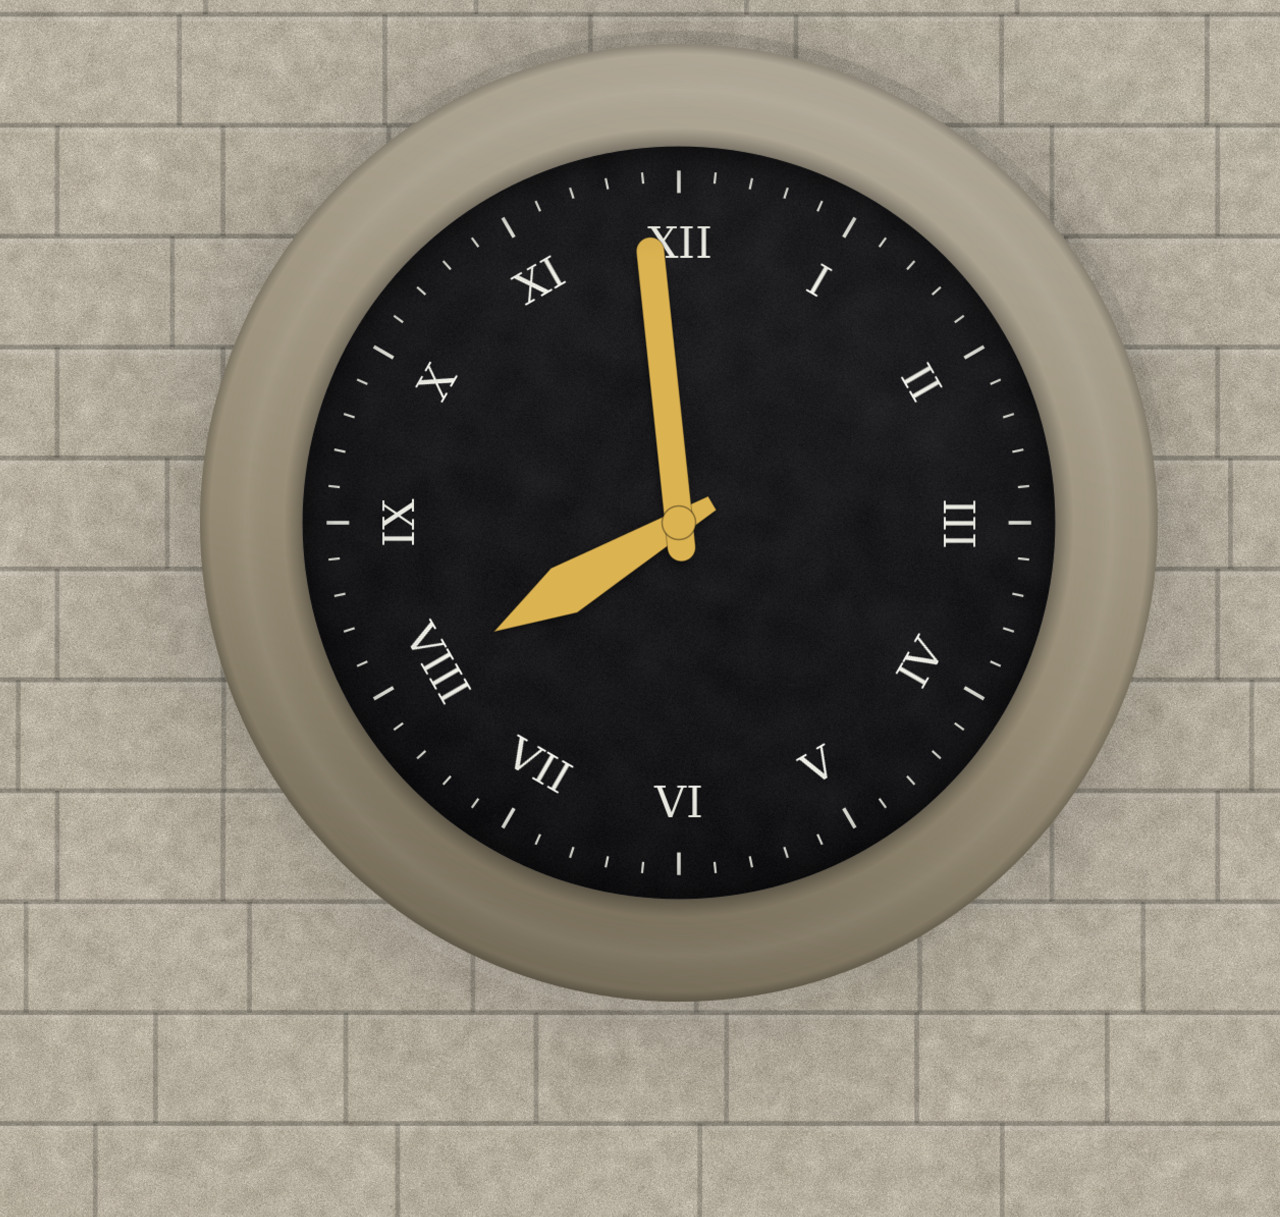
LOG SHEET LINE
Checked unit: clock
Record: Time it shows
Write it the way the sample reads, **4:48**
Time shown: **7:59**
